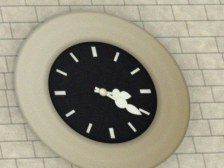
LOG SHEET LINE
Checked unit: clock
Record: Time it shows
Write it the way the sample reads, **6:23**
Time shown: **3:21**
